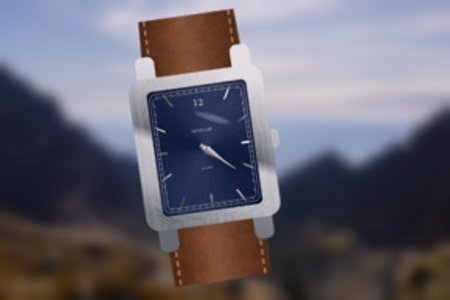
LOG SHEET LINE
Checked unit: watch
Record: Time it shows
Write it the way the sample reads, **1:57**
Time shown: **4:22**
